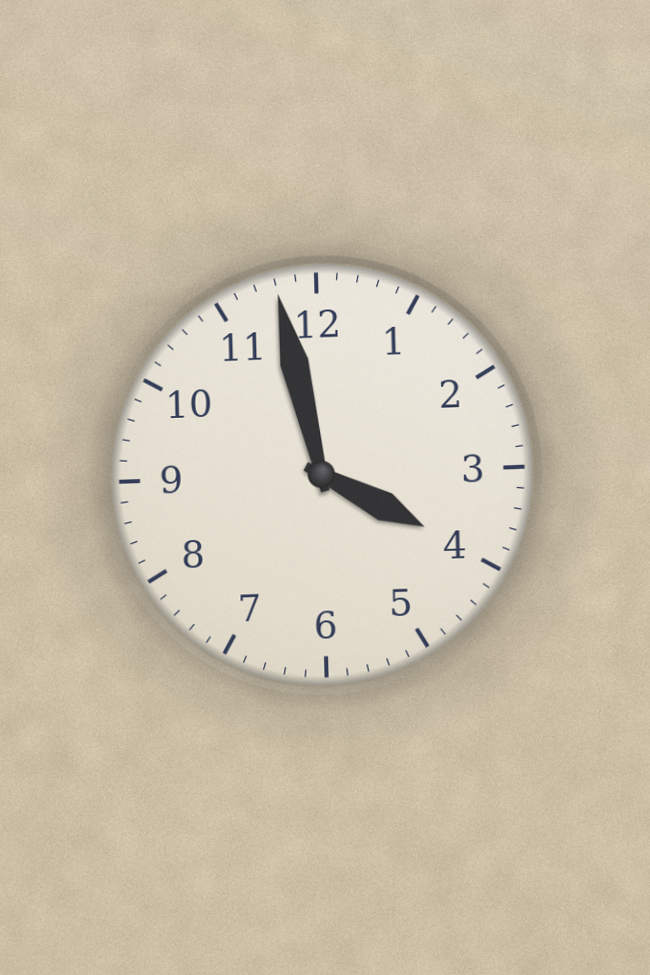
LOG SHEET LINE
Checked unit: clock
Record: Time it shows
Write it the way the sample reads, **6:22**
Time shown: **3:58**
